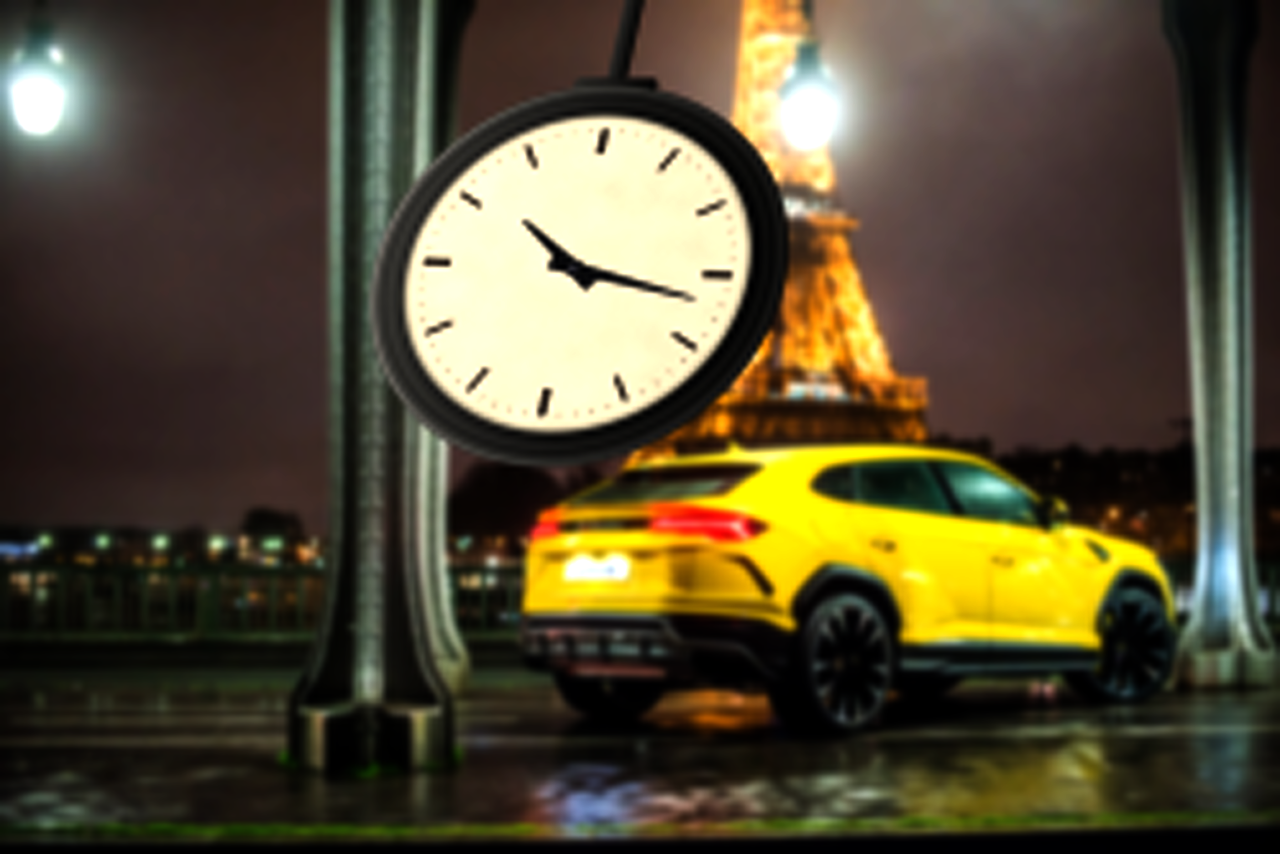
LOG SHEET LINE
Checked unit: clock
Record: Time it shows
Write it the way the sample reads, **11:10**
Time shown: **10:17**
